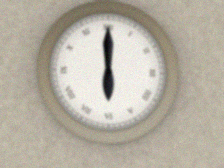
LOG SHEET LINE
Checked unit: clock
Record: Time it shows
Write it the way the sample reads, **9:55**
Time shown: **6:00**
